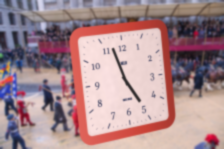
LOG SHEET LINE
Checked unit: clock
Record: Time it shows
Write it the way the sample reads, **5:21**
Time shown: **4:57**
